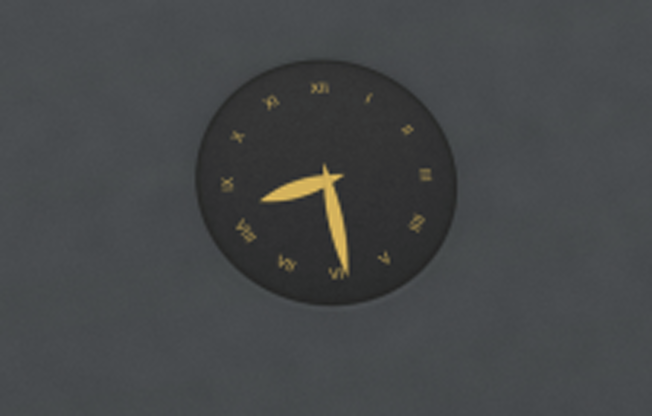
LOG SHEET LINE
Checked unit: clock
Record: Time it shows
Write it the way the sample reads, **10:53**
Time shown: **8:29**
